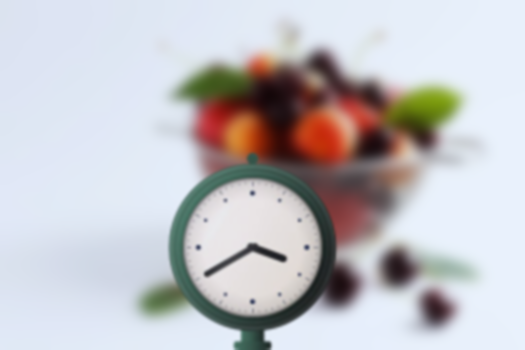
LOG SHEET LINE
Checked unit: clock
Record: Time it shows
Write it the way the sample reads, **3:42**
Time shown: **3:40**
